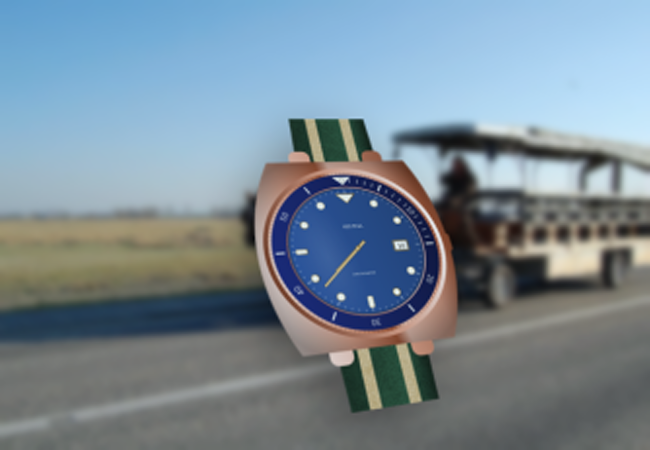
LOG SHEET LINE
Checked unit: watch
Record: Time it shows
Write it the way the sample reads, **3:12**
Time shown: **7:38**
